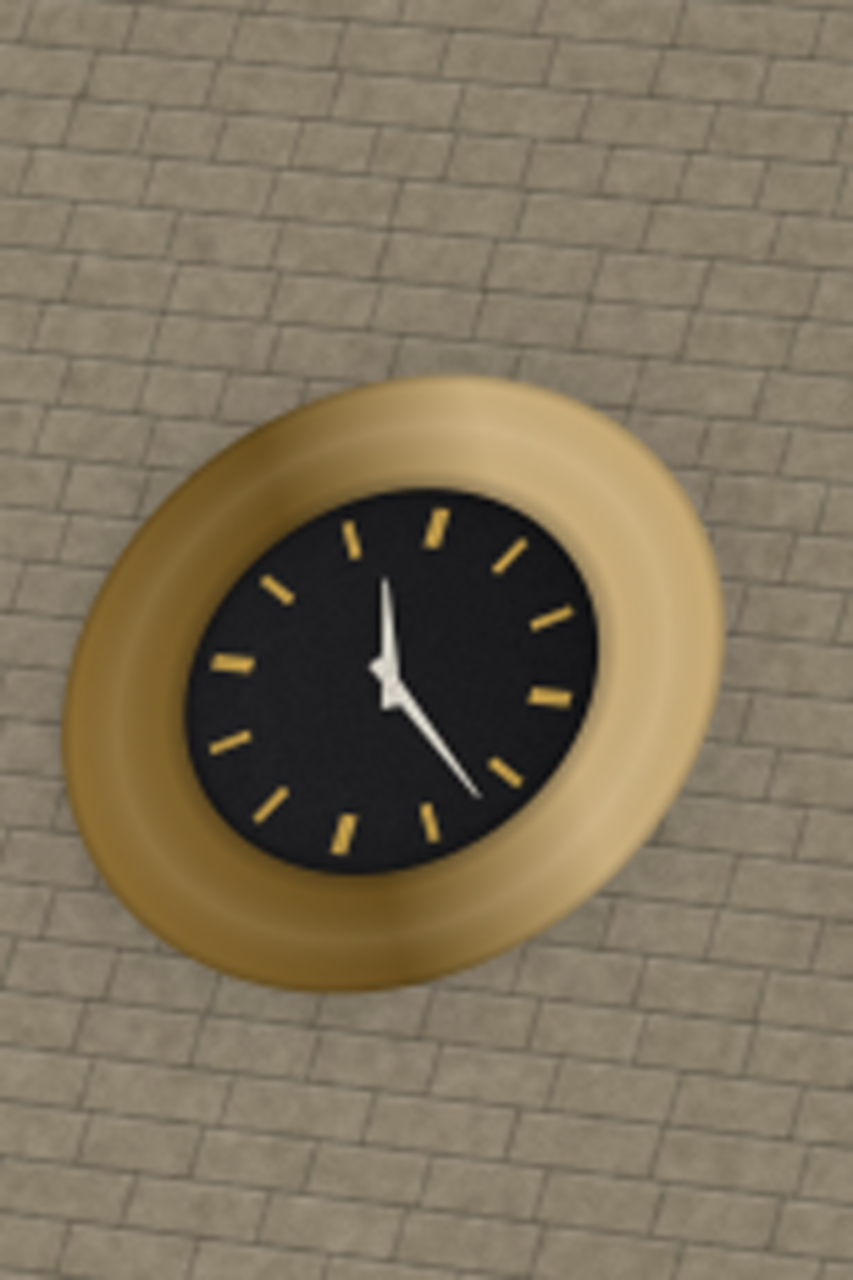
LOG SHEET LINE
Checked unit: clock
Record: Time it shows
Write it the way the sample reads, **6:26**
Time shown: **11:22**
